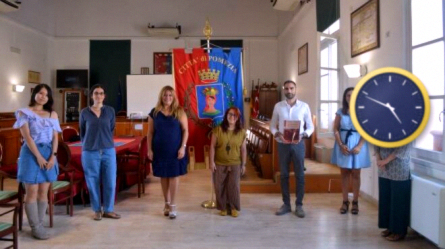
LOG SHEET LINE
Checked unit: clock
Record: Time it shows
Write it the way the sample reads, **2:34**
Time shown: **4:49**
